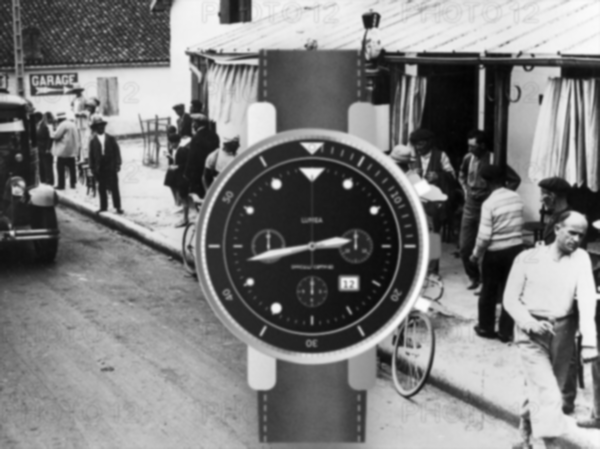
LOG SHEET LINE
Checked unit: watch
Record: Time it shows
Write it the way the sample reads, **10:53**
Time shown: **2:43**
